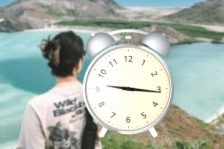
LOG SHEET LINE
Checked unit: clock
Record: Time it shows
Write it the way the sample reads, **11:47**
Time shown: **9:16**
